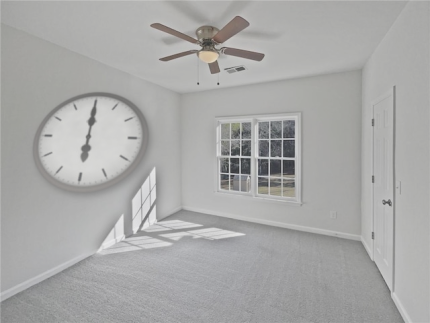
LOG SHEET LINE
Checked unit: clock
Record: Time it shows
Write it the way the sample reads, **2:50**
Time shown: **6:00**
